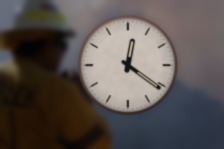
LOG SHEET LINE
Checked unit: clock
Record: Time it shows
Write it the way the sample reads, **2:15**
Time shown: **12:21**
